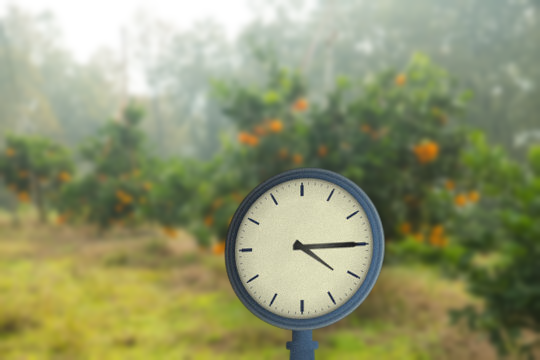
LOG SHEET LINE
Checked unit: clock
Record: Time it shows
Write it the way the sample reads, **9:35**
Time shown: **4:15**
